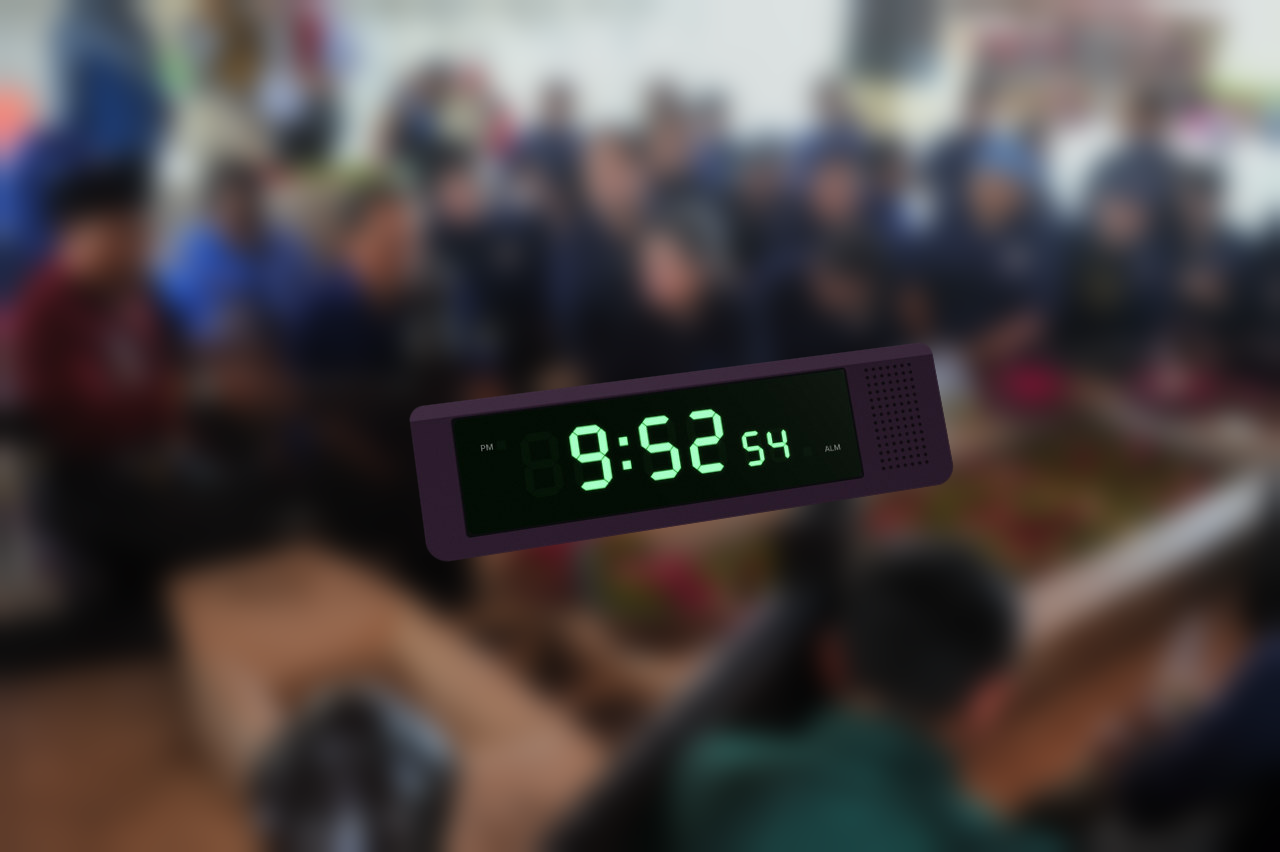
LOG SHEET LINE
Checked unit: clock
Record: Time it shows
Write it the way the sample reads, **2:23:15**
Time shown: **9:52:54**
